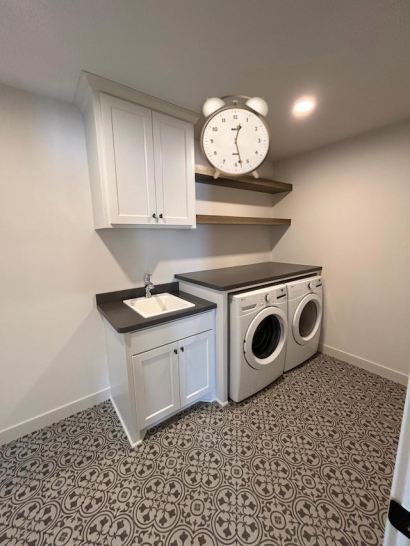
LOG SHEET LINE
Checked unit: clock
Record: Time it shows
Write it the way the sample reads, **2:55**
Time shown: **12:28**
